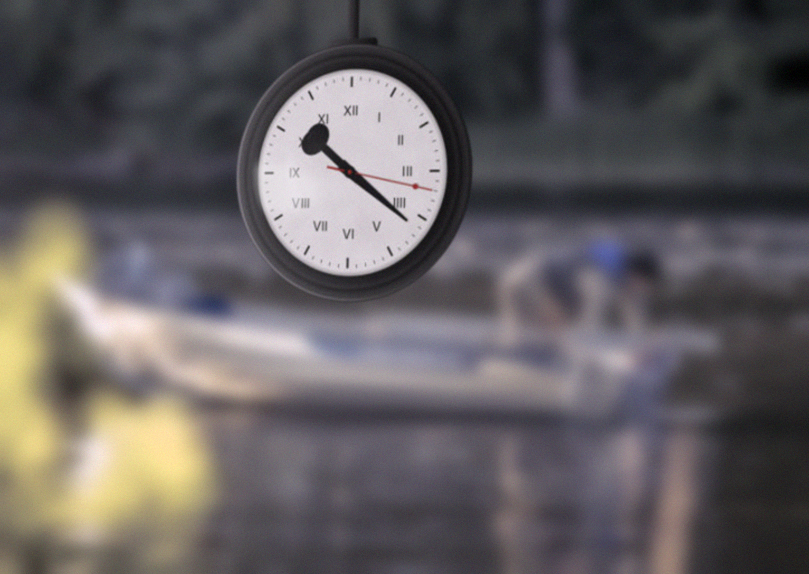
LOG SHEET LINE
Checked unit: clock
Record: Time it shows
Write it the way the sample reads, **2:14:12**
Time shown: **10:21:17**
